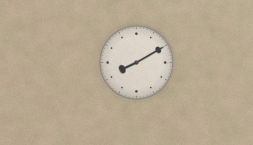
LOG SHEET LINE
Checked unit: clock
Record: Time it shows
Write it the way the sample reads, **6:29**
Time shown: **8:10**
